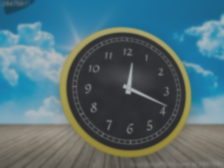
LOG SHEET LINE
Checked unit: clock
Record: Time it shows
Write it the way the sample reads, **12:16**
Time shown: **12:19**
